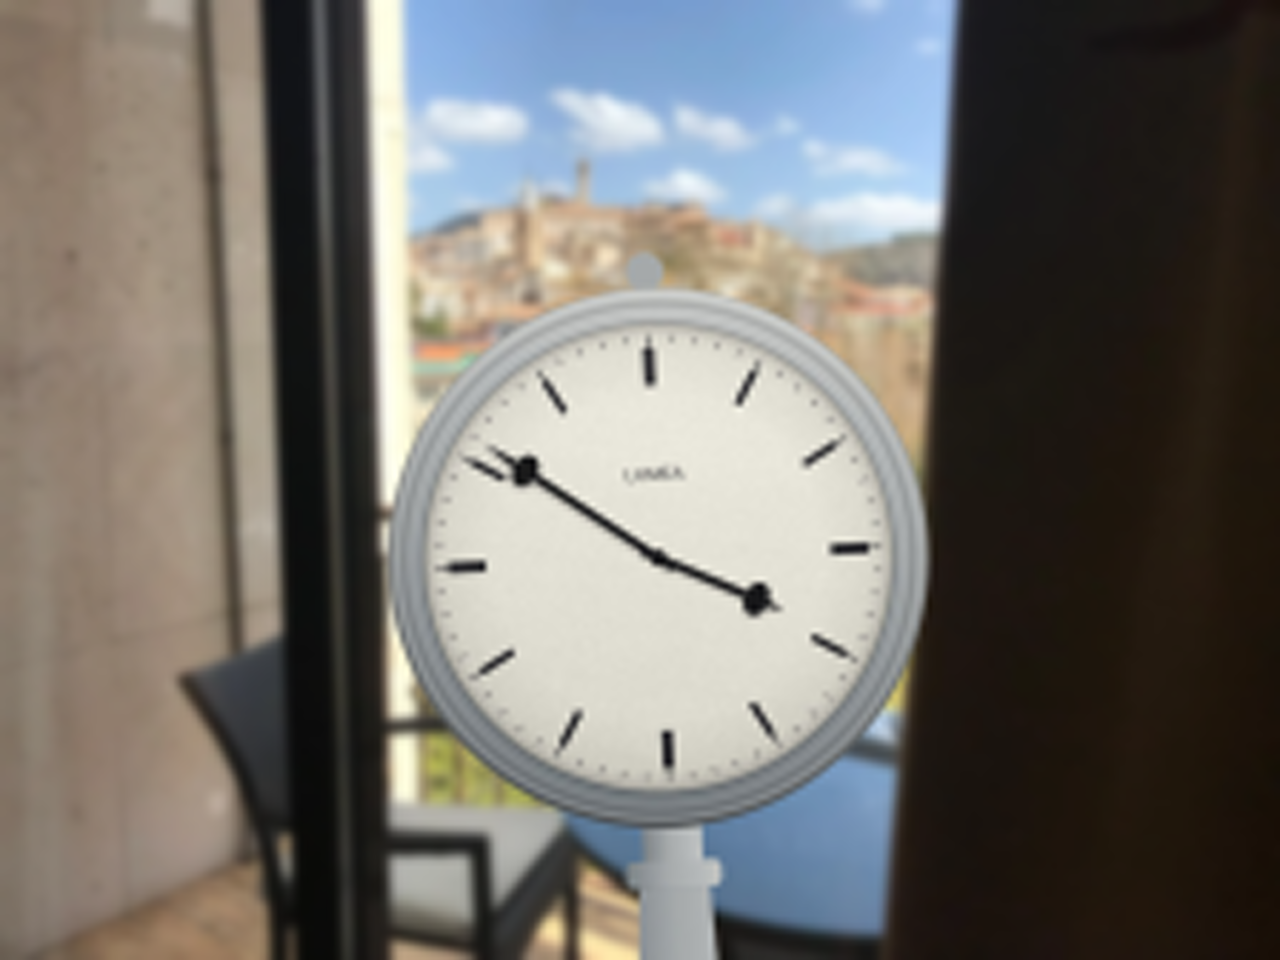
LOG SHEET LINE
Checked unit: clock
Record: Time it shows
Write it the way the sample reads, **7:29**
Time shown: **3:51**
